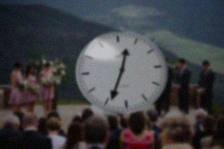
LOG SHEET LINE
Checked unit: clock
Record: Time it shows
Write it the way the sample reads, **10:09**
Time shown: **12:34**
